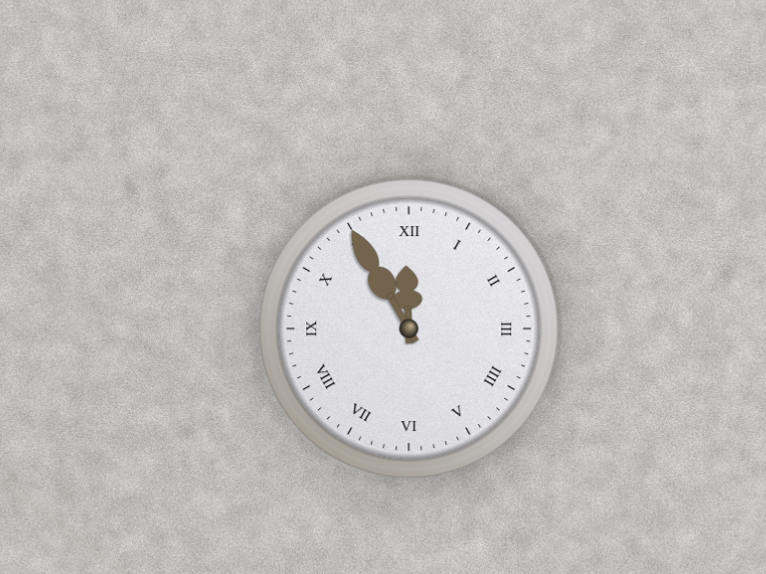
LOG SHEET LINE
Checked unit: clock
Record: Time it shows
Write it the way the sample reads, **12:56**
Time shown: **11:55**
